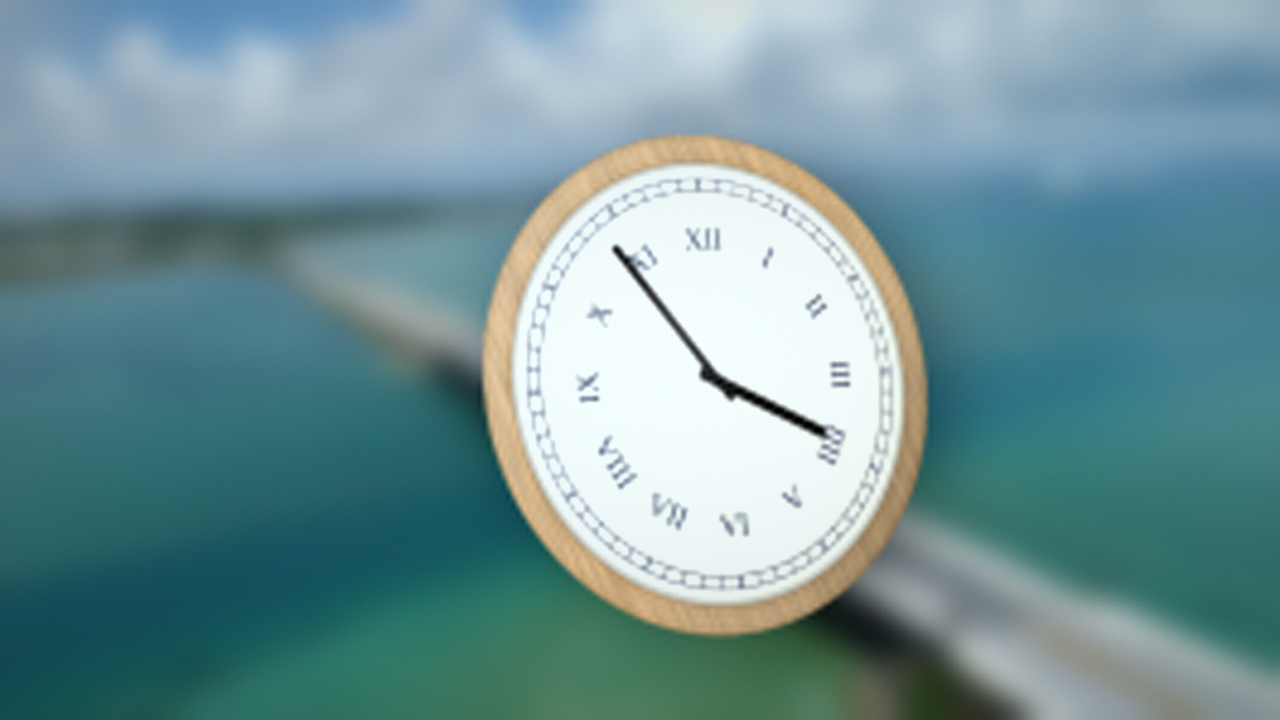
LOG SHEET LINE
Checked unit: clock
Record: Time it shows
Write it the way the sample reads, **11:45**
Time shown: **3:54**
